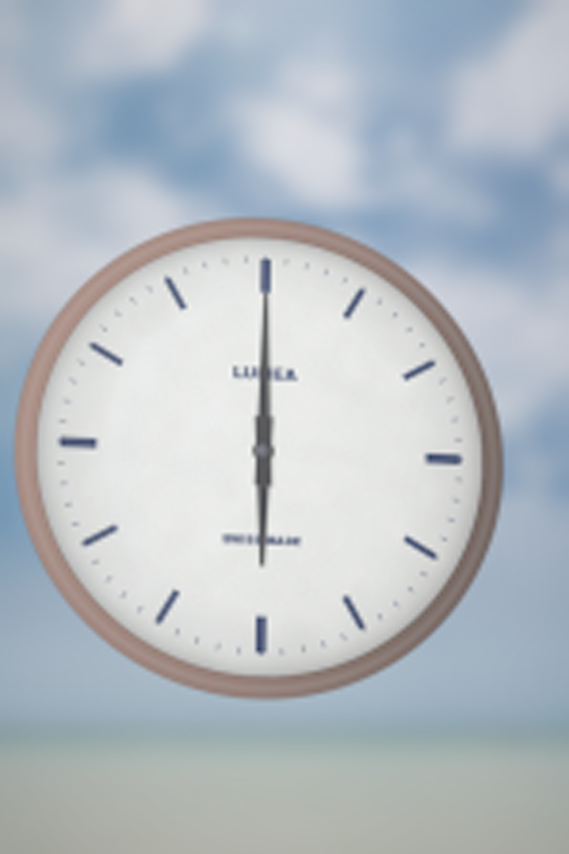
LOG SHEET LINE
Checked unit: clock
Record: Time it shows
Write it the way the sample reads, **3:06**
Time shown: **6:00**
